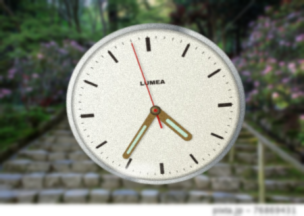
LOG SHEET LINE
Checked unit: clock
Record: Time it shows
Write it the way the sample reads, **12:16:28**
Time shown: **4:35:58**
